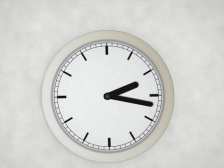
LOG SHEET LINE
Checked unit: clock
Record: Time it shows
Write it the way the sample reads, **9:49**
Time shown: **2:17**
